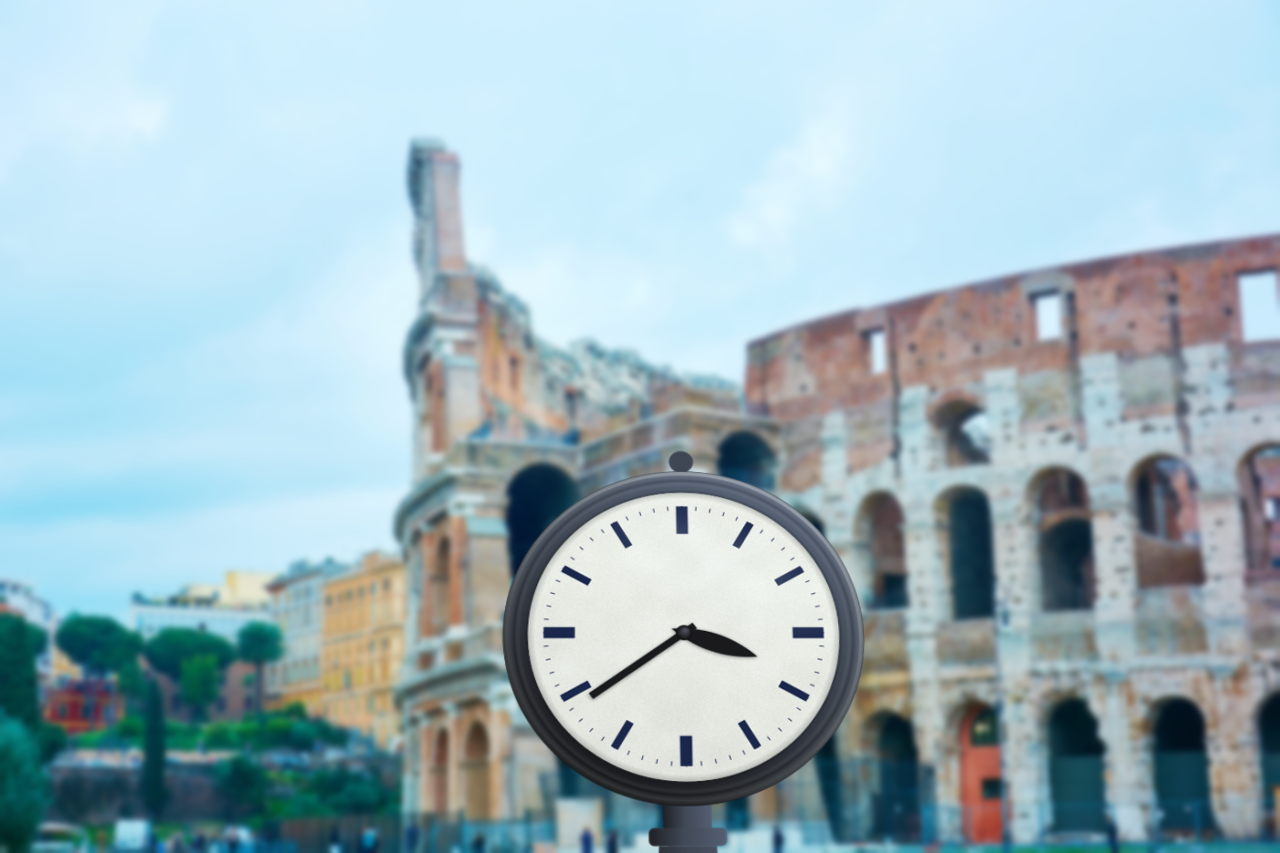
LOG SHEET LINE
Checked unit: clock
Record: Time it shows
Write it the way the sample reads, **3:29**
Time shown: **3:39**
